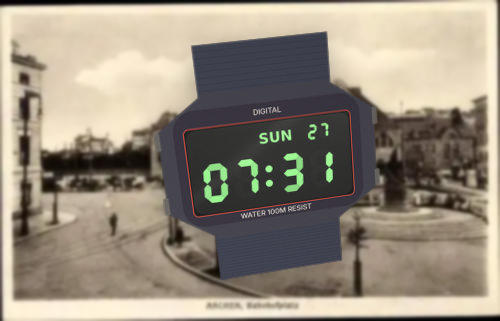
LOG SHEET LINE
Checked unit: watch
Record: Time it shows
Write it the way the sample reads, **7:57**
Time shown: **7:31**
